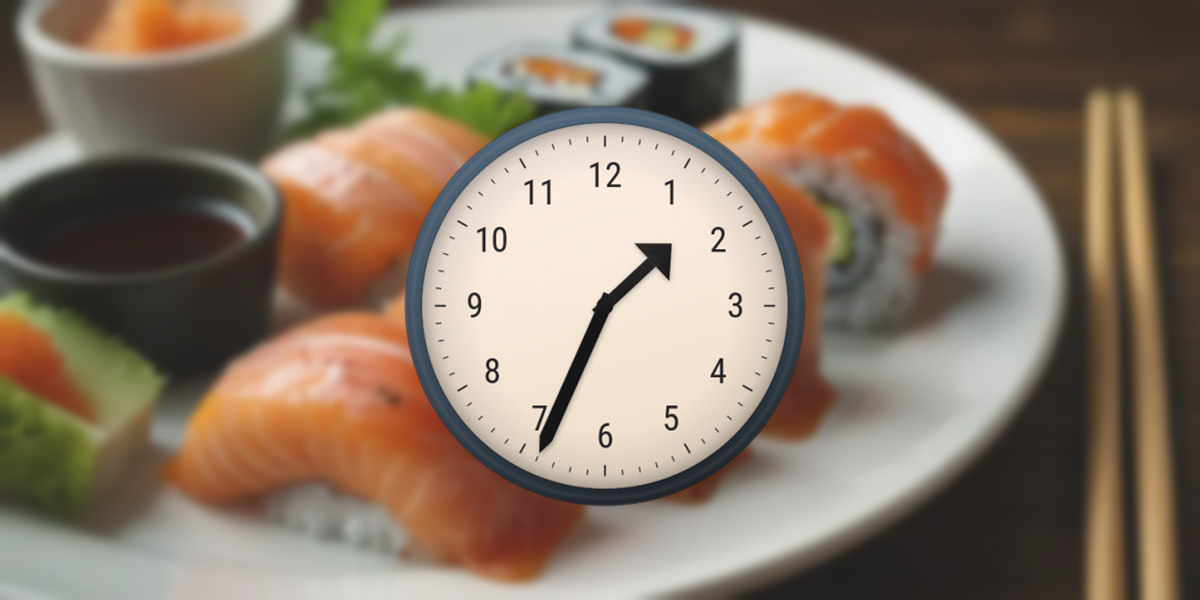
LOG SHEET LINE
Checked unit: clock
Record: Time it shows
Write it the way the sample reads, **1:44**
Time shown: **1:34**
